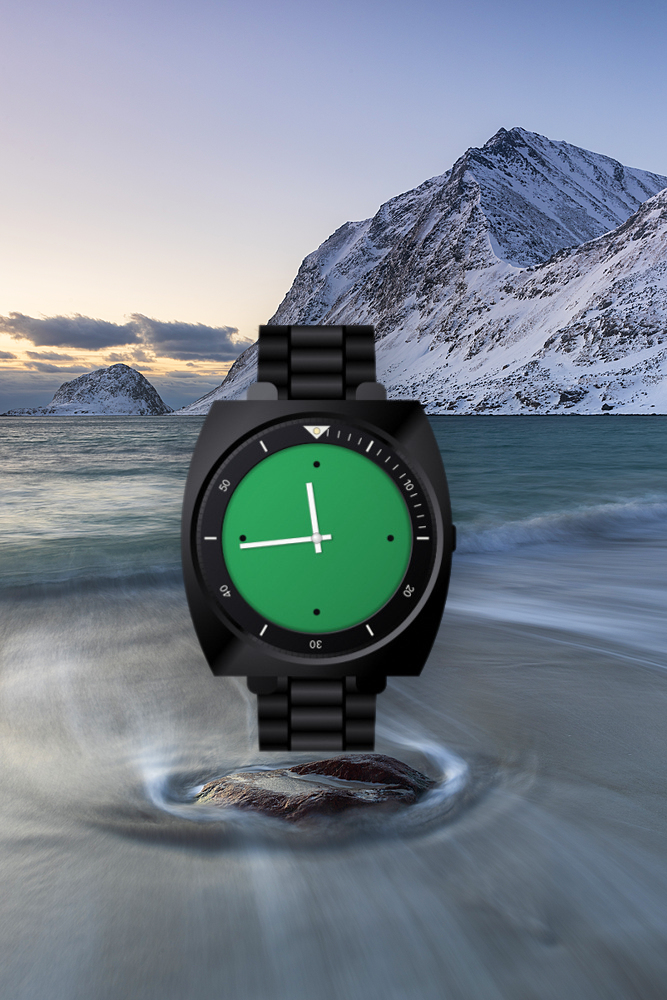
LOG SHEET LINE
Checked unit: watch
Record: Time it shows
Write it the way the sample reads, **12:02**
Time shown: **11:44**
